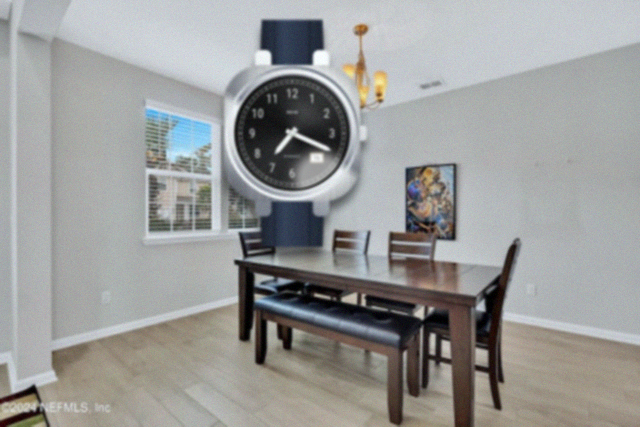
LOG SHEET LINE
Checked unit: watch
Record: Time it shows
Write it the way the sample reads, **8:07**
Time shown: **7:19**
